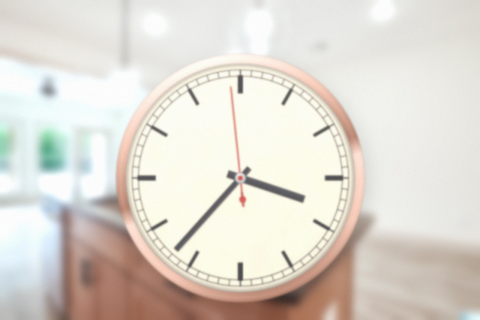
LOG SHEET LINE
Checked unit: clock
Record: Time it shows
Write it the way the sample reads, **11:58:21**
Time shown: **3:36:59**
